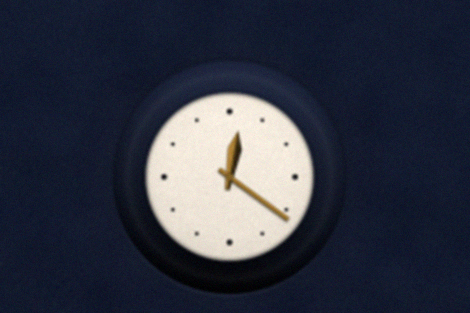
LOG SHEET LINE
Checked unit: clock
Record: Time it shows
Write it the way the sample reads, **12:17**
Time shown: **12:21**
